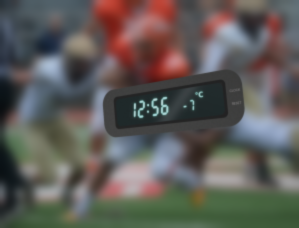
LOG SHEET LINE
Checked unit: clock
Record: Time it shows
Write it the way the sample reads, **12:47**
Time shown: **12:56**
